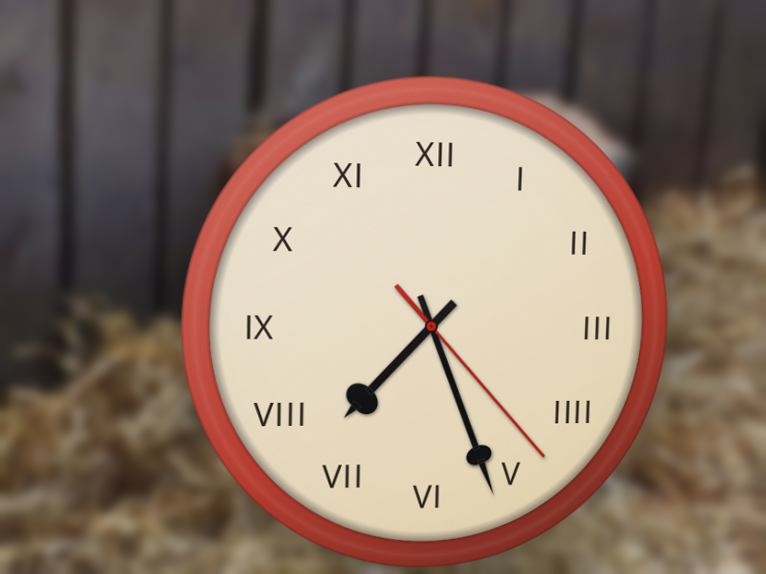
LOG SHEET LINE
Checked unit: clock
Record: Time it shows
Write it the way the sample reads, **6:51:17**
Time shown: **7:26:23**
